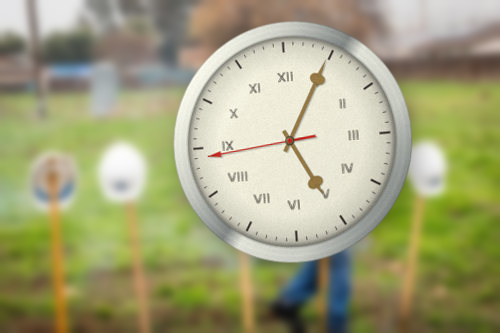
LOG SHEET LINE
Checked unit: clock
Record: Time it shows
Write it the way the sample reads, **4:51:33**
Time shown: **5:04:44**
